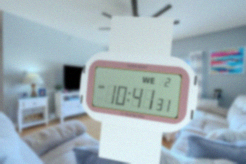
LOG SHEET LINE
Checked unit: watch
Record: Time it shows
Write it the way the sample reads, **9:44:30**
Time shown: **10:41:31**
